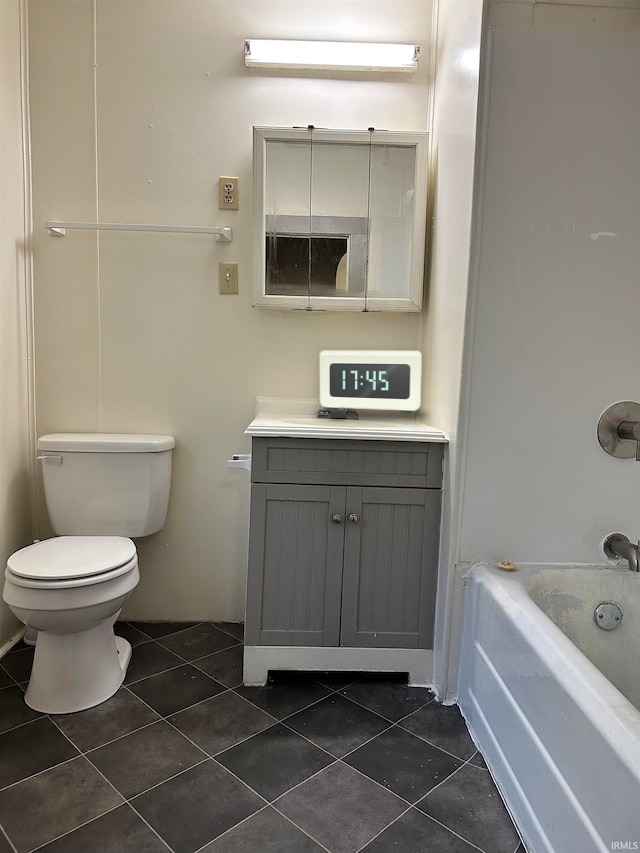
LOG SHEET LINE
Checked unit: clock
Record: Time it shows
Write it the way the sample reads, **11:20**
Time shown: **17:45**
